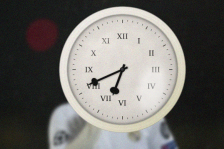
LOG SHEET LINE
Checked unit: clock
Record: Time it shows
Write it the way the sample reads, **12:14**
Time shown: **6:41**
